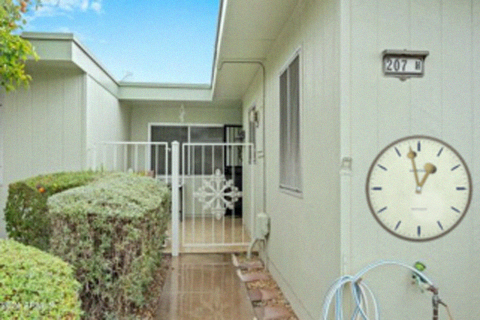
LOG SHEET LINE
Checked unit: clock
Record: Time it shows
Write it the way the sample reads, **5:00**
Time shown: **12:58**
